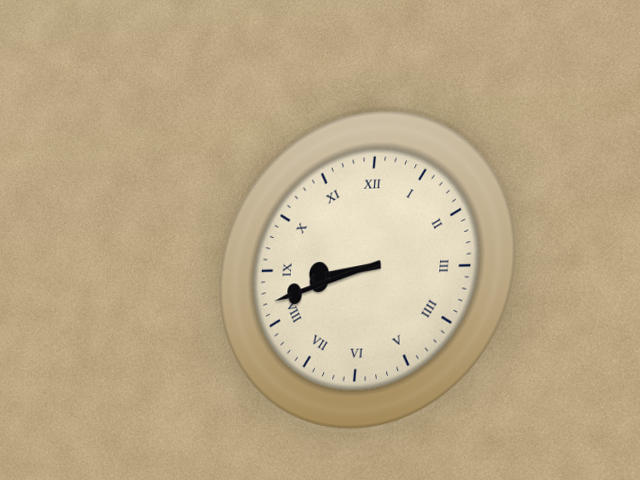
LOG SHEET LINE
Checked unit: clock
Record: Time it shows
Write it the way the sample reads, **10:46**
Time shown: **8:42**
